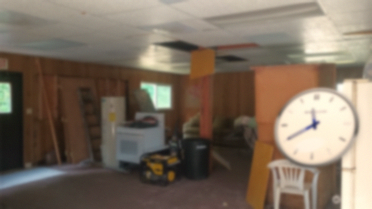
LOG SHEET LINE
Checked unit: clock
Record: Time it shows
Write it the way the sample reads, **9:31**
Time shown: **11:40**
